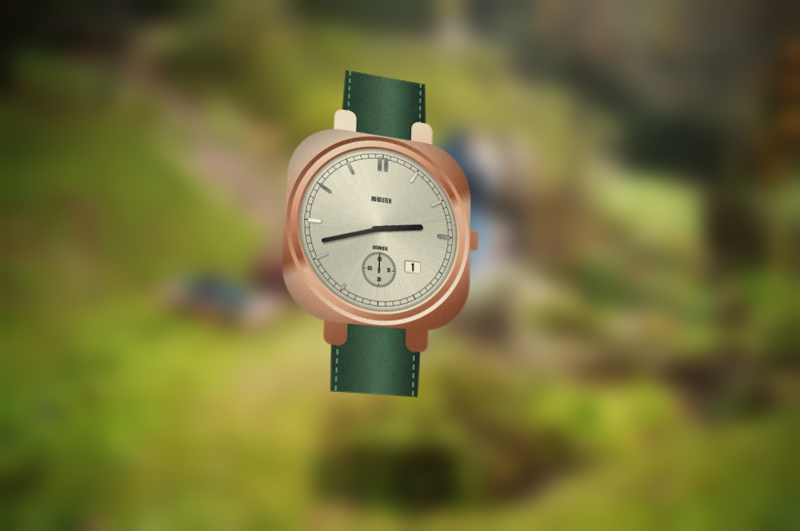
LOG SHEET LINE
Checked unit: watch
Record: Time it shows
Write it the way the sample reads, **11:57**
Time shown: **2:42**
